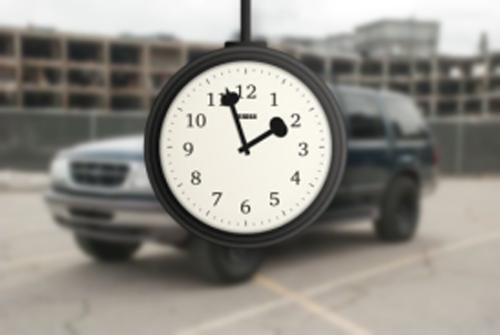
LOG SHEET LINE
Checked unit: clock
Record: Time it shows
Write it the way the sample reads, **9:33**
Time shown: **1:57**
